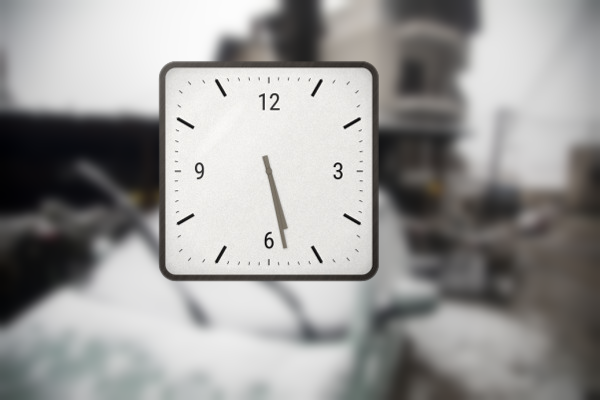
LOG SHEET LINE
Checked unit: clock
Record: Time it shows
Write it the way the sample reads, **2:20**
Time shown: **5:28**
